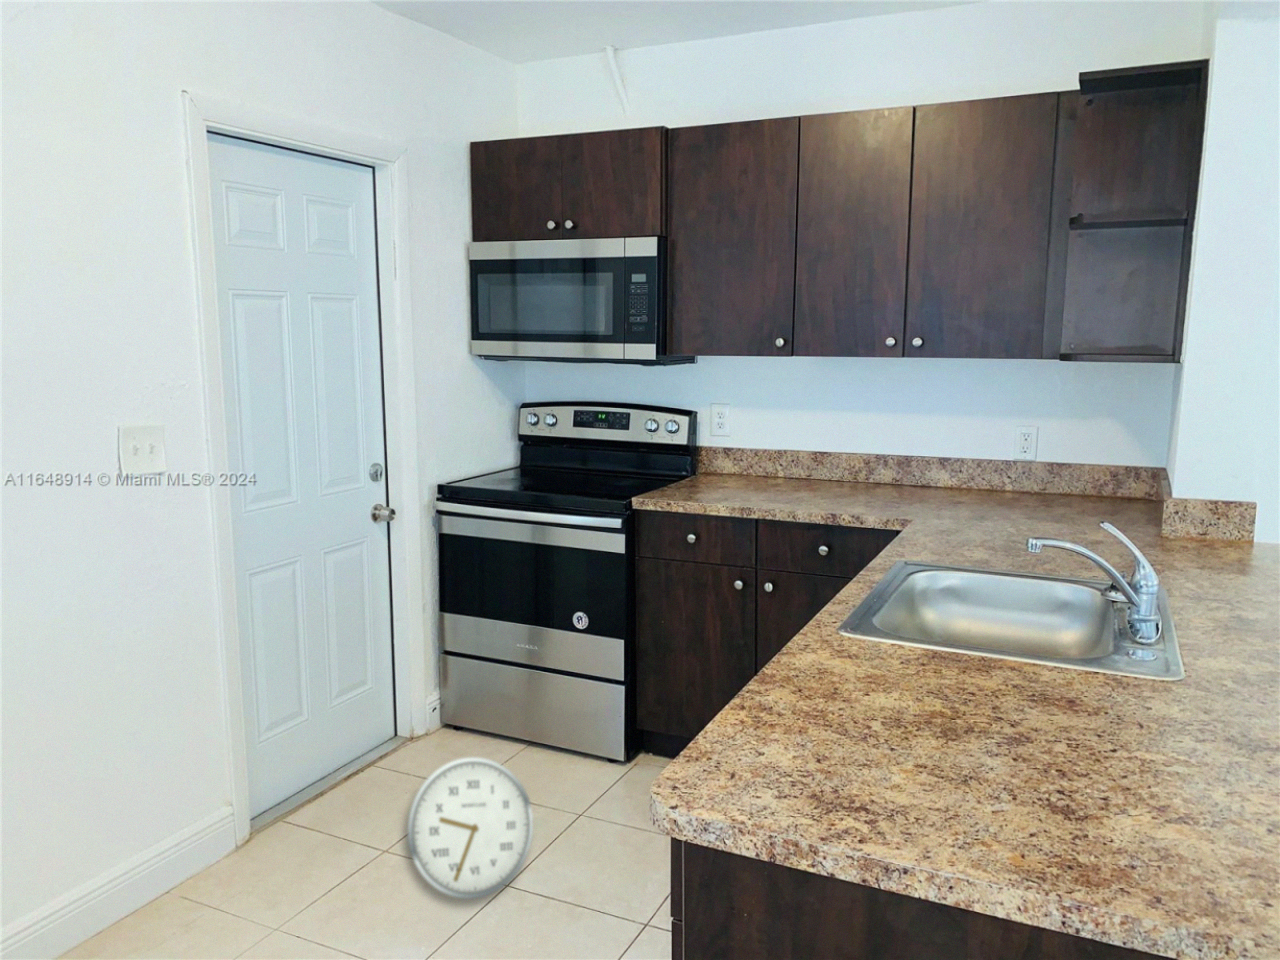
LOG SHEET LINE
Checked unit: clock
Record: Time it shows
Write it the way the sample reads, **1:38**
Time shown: **9:34**
